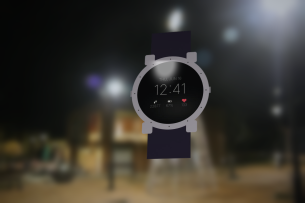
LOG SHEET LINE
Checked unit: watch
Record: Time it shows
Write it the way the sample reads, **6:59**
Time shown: **12:41**
